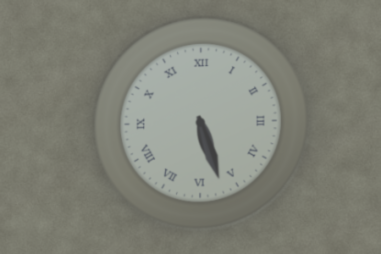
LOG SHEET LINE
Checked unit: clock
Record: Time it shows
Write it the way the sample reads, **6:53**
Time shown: **5:27**
